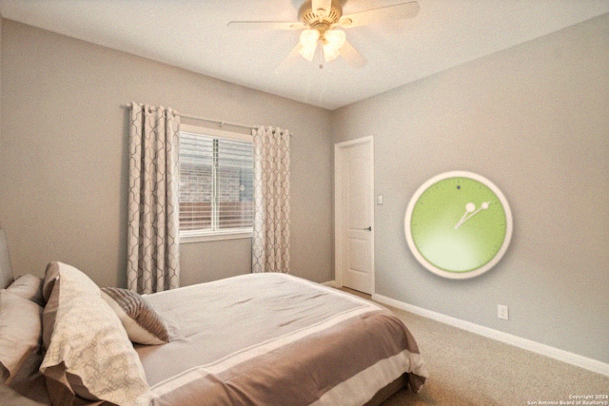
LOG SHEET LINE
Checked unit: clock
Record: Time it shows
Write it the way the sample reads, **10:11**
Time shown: **1:09**
